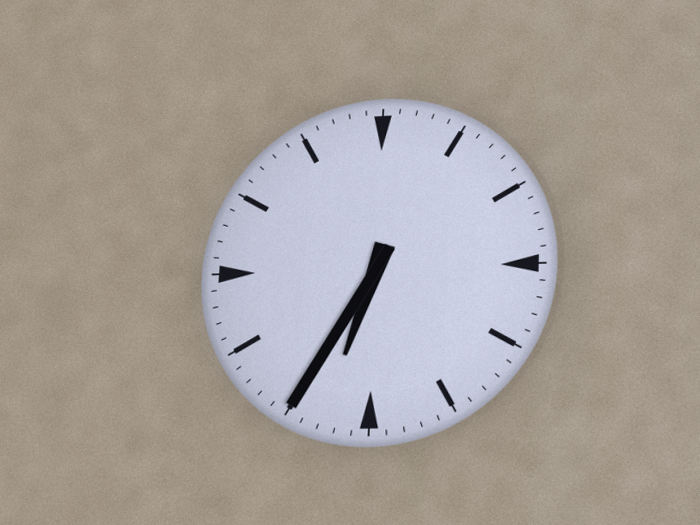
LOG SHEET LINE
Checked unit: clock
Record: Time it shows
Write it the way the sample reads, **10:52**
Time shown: **6:35**
